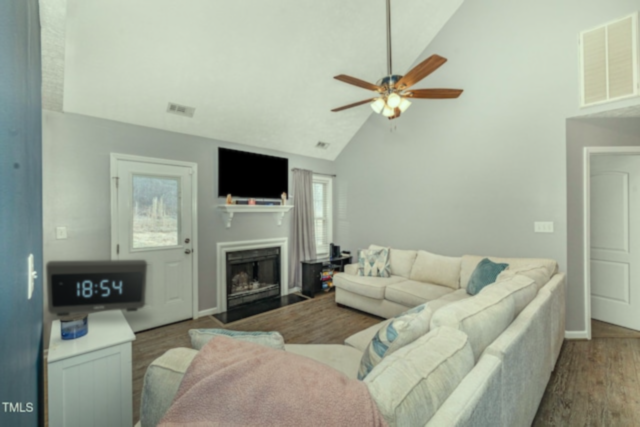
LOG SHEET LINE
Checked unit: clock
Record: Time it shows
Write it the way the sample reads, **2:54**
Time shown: **18:54**
